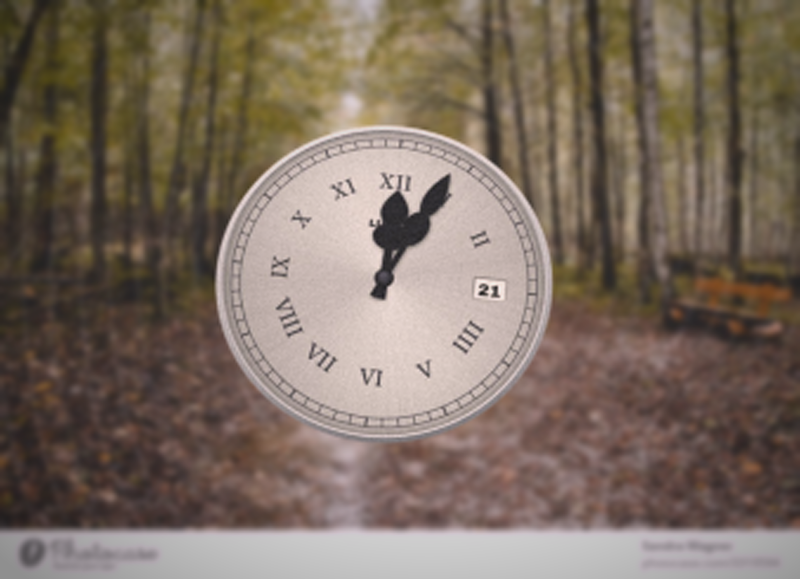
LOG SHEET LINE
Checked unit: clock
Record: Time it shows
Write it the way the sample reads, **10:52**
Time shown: **12:04**
